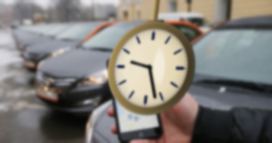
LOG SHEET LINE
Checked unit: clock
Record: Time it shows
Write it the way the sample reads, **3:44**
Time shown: **9:27**
